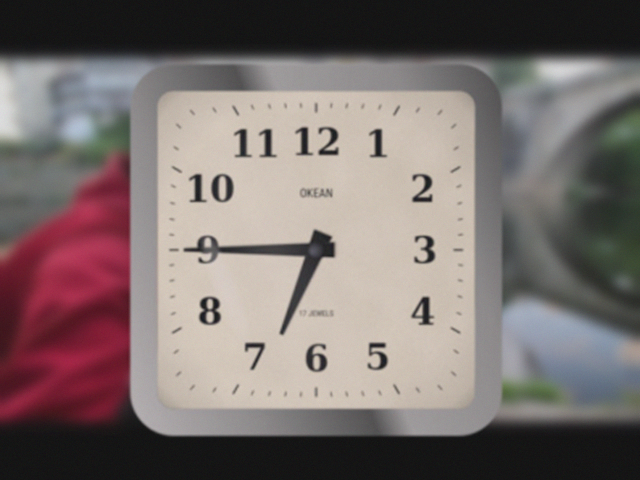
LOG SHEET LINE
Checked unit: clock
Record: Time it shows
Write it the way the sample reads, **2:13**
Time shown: **6:45**
